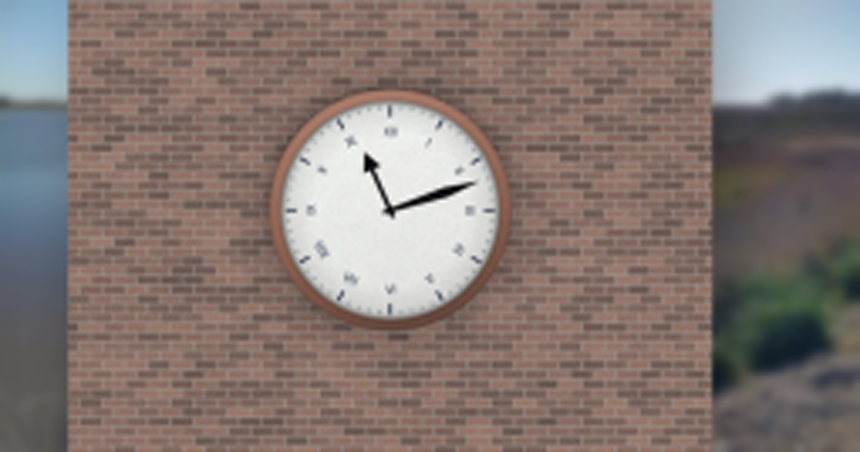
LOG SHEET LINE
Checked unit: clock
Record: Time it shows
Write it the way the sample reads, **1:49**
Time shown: **11:12**
